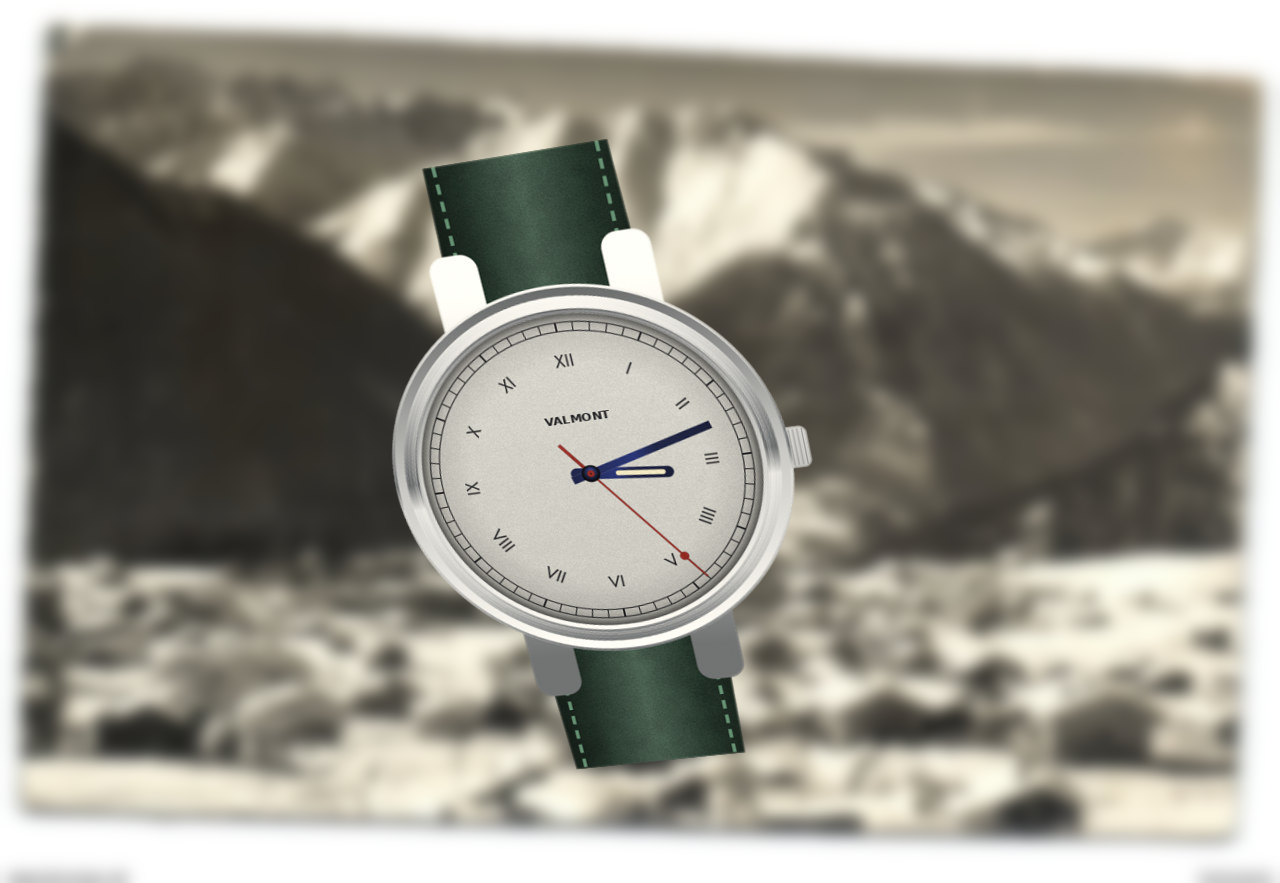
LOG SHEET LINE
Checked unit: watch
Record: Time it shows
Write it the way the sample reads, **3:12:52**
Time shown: **3:12:24**
